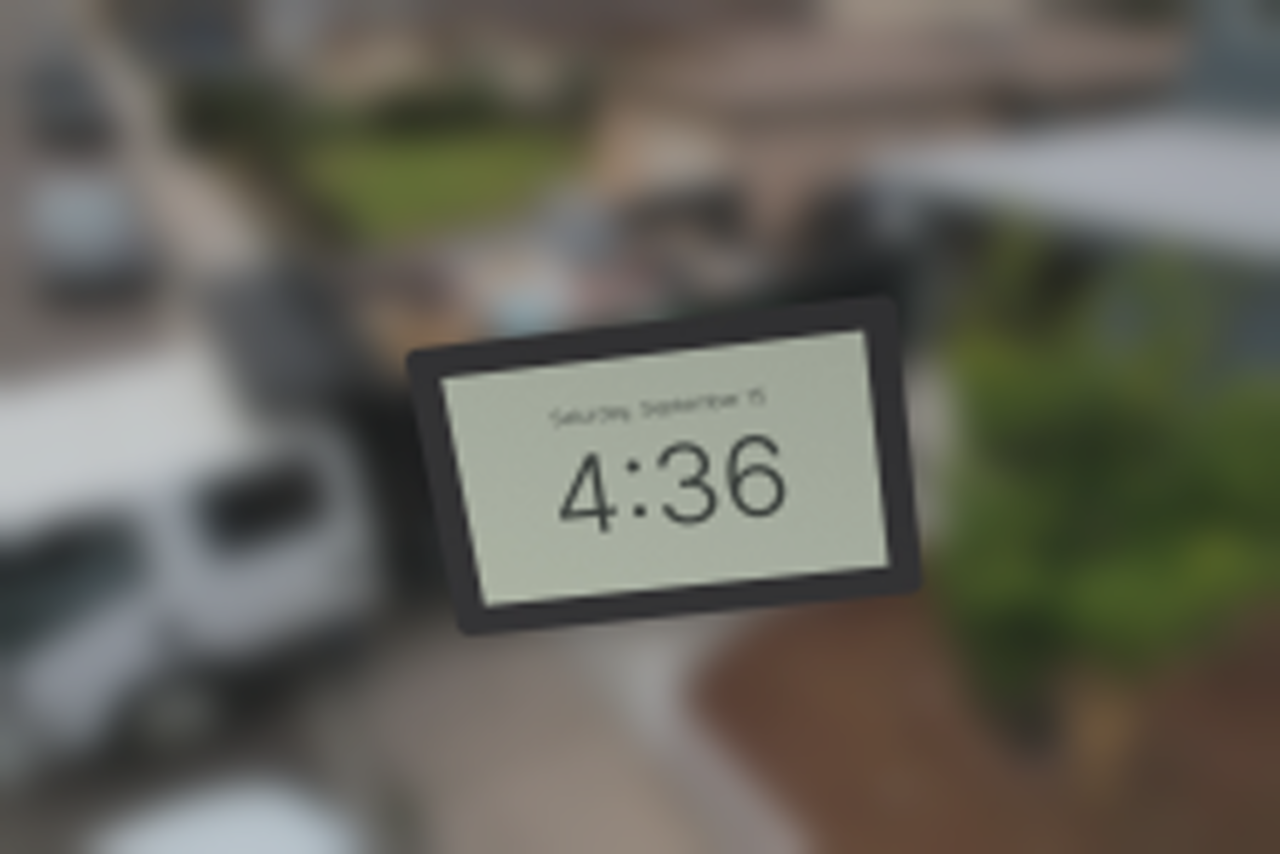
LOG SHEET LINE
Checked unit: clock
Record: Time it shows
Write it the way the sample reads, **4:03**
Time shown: **4:36**
